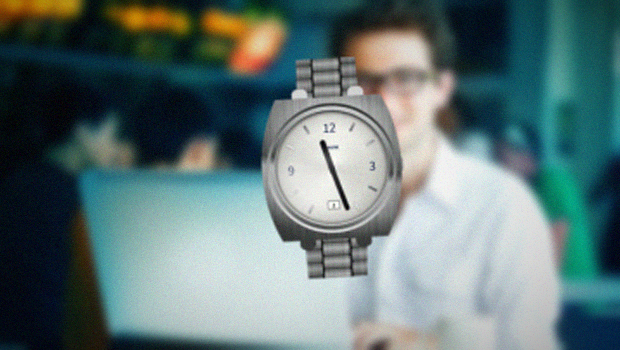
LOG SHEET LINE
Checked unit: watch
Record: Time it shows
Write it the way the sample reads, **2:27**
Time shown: **11:27**
